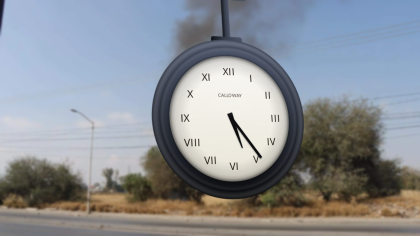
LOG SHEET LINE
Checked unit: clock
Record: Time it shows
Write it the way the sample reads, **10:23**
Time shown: **5:24**
